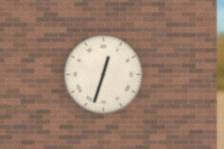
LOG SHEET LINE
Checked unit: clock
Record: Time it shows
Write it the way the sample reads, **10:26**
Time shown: **12:33**
